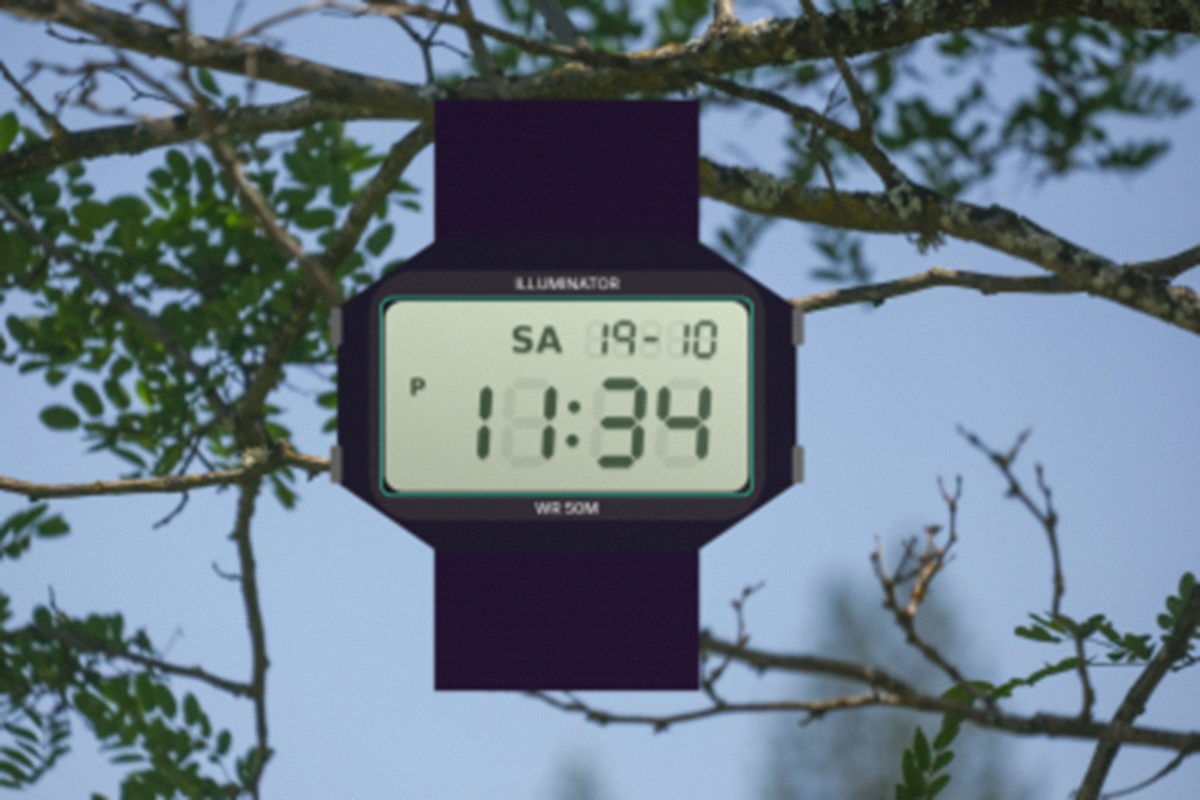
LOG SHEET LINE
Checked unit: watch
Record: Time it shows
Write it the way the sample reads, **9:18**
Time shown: **11:34**
